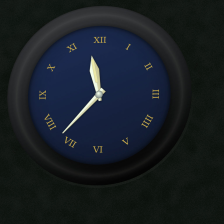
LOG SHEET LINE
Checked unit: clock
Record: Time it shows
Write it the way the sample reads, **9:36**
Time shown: **11:37**
